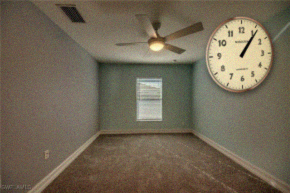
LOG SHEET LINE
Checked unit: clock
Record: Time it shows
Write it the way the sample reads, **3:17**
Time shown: **1:06**
